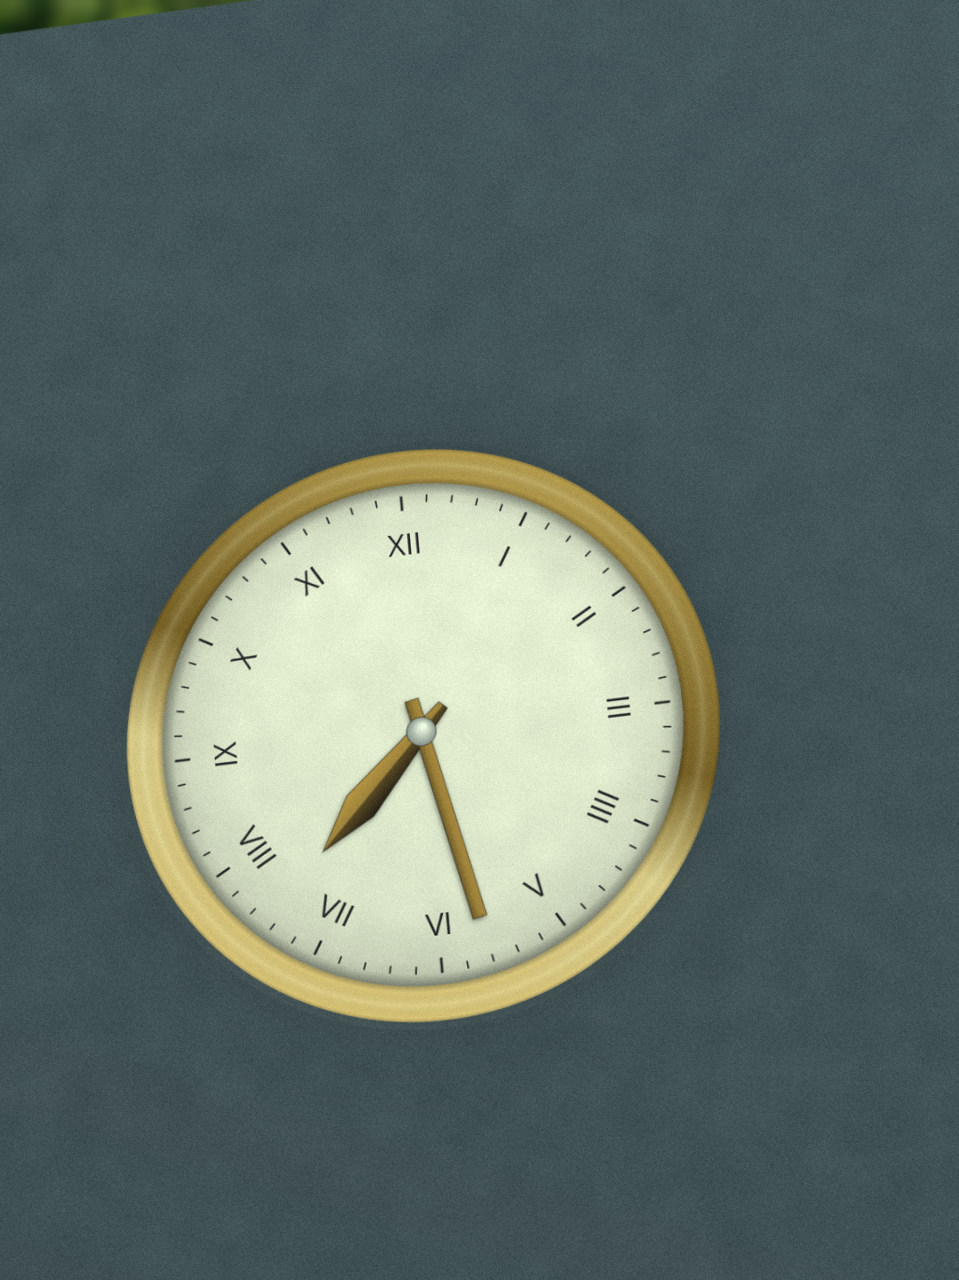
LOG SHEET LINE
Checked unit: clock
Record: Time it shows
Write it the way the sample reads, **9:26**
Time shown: **7:28**
